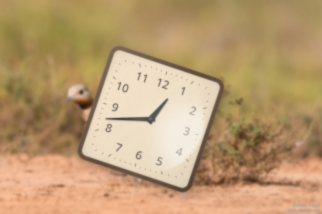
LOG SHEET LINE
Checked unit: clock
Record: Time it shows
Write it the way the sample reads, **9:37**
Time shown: **12:42**
